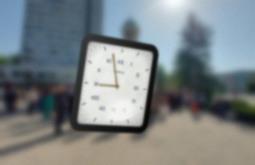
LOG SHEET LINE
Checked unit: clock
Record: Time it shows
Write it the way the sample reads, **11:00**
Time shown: **8:57**
